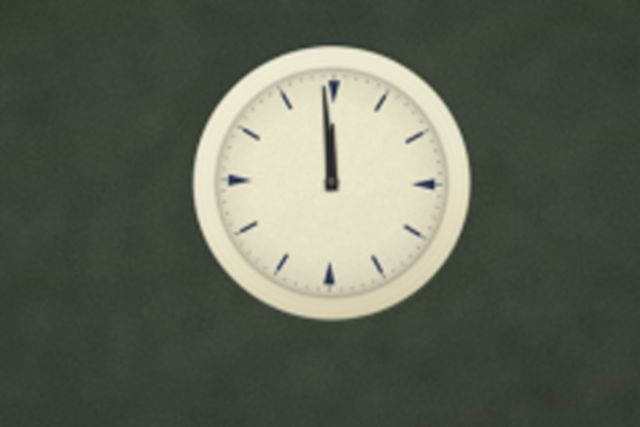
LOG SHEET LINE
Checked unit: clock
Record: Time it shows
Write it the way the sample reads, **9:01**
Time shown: **11:59**
